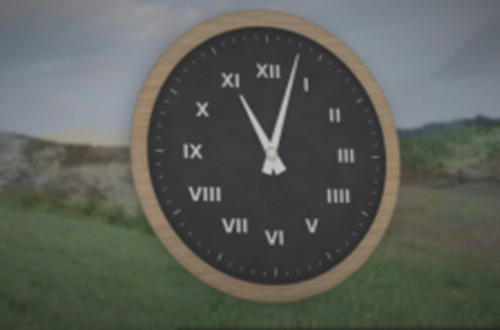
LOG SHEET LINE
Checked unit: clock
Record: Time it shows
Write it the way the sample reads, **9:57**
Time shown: **11:03**
